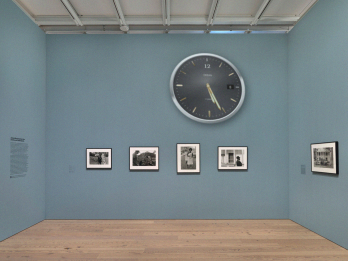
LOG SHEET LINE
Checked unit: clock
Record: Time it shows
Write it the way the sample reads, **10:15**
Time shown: **5:26**
